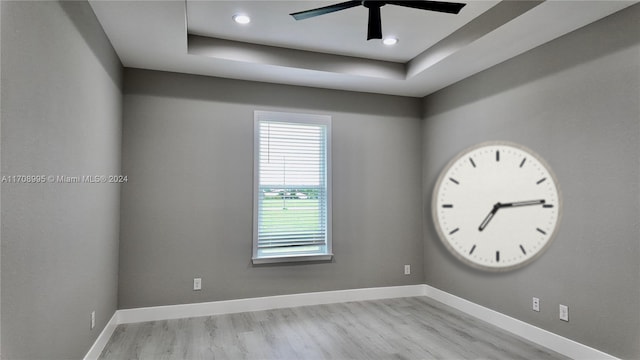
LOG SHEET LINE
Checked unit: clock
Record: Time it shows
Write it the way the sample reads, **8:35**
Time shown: **7:14**
